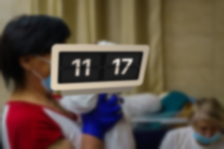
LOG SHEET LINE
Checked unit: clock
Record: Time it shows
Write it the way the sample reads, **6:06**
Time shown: **11:17**
